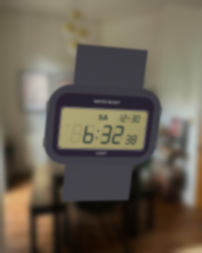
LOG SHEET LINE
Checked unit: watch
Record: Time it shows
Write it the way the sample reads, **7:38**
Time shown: **6:32**
